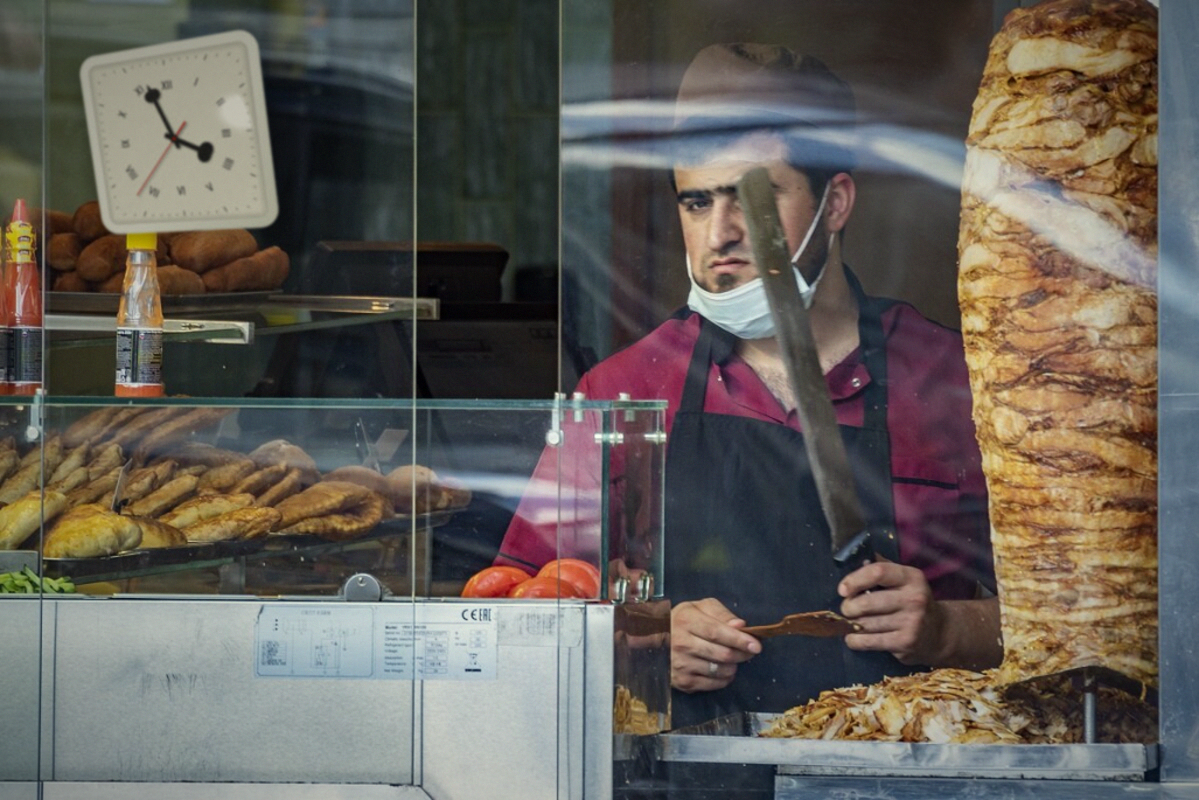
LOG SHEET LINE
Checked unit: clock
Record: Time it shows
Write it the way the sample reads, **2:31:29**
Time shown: **3:56:37**
